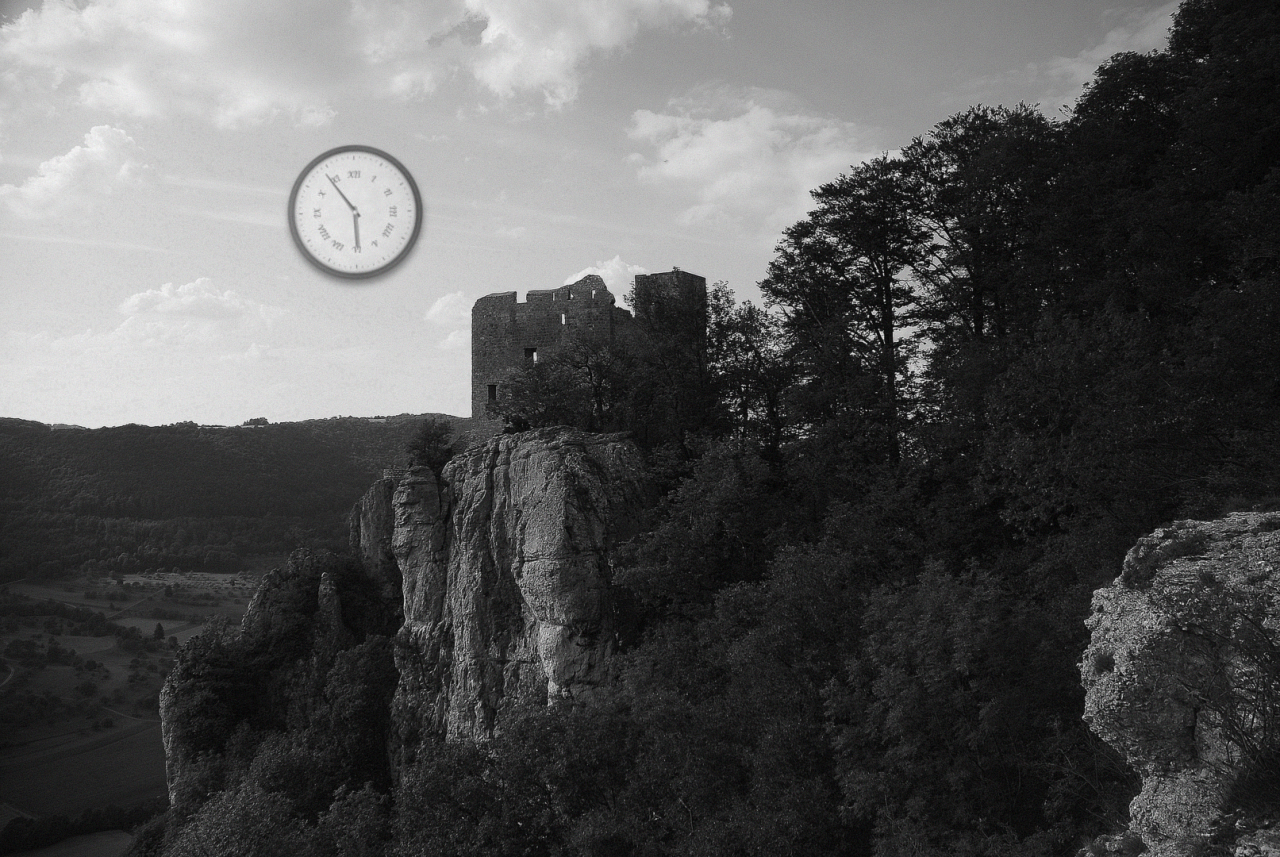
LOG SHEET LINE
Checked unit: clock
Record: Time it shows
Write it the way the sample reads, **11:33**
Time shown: **5:54**
